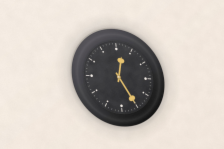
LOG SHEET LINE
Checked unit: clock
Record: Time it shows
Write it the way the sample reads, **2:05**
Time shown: **12:25**
